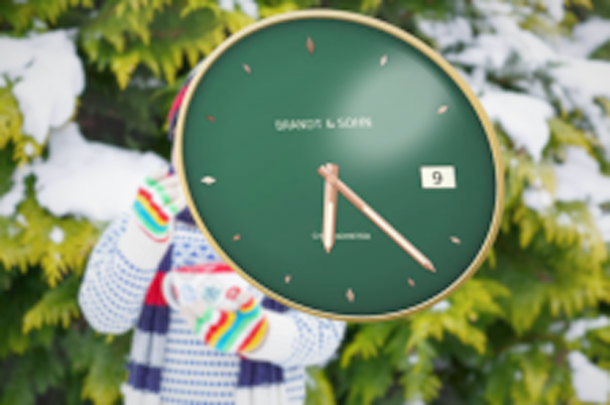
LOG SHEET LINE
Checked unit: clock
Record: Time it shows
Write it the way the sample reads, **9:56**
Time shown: **6:23**
